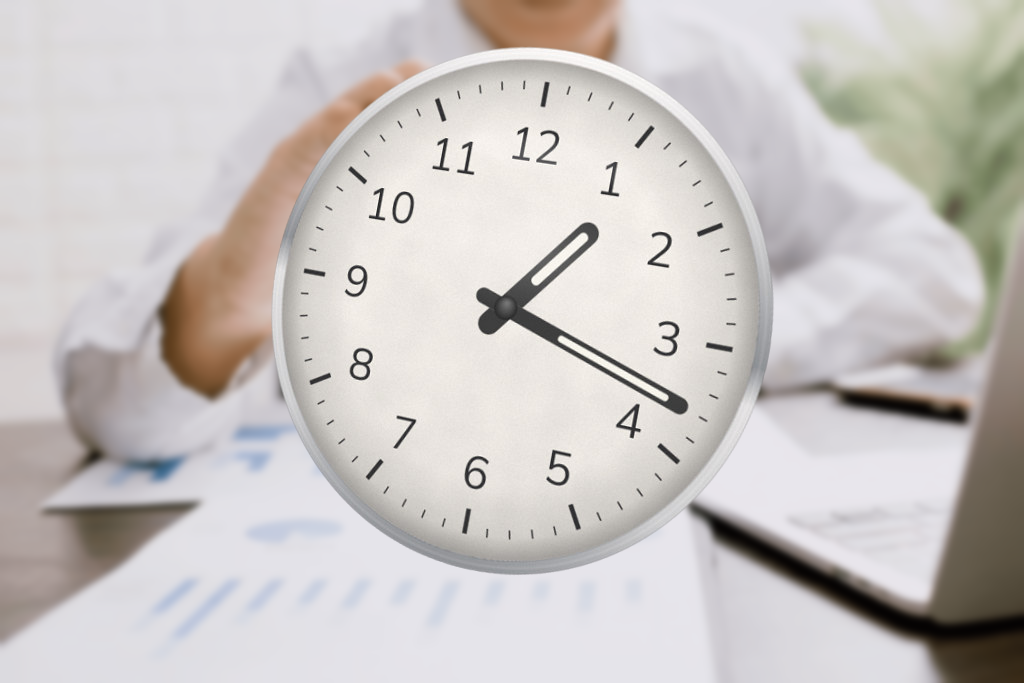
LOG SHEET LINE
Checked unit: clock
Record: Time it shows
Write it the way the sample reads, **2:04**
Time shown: **1:18**
